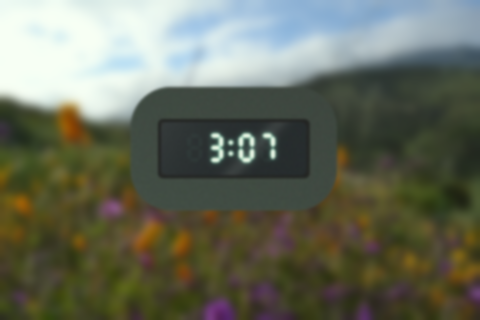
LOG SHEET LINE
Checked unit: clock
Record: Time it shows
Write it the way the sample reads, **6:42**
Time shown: **3:07**
